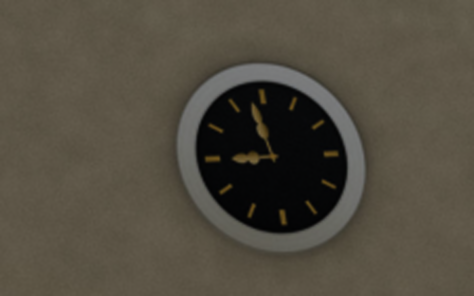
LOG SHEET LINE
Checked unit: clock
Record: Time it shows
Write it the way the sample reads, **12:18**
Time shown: **8:58**
